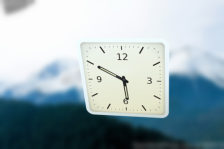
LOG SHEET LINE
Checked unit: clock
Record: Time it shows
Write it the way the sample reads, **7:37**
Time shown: **5:50**
